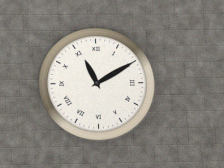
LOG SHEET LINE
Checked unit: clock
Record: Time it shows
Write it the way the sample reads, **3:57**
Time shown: **11:10**
